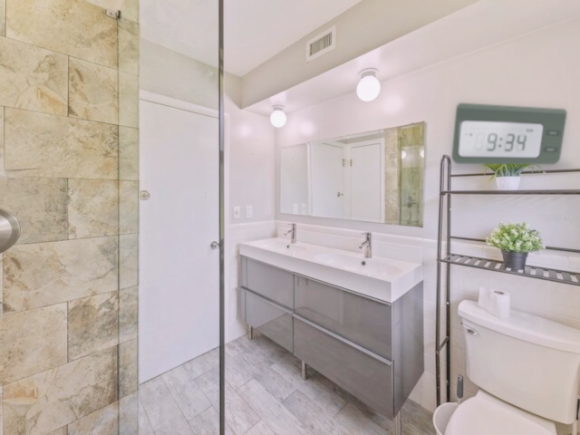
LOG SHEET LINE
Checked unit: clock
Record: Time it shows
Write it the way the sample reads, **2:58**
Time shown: **9:34**
